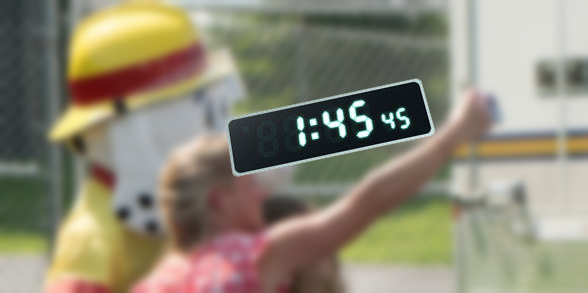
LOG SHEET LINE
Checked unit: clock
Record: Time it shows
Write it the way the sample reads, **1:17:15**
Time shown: **1:45:45**
